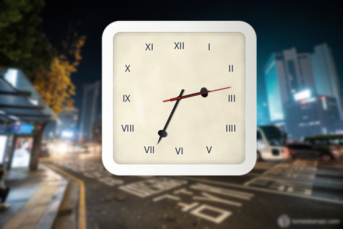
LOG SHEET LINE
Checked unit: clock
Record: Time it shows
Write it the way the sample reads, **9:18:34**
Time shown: **2:34:13**
